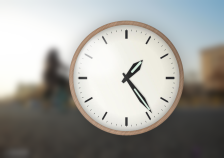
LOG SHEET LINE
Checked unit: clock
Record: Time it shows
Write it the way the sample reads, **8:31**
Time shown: **1:24**
